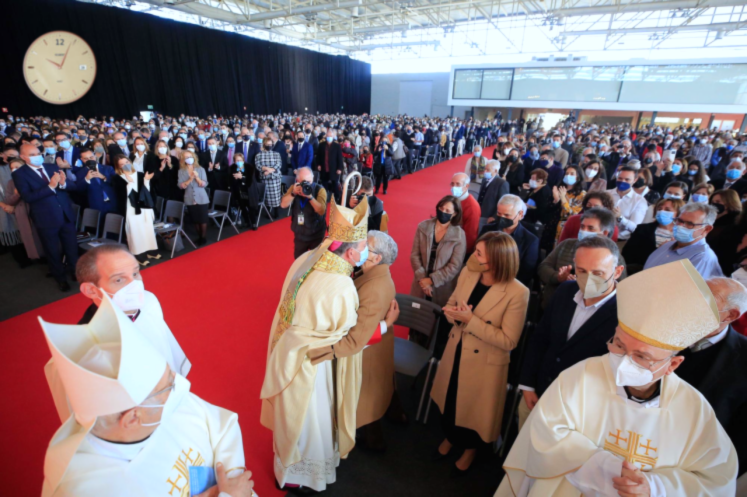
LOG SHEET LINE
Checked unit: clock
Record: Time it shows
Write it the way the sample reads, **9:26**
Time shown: **10:04**
